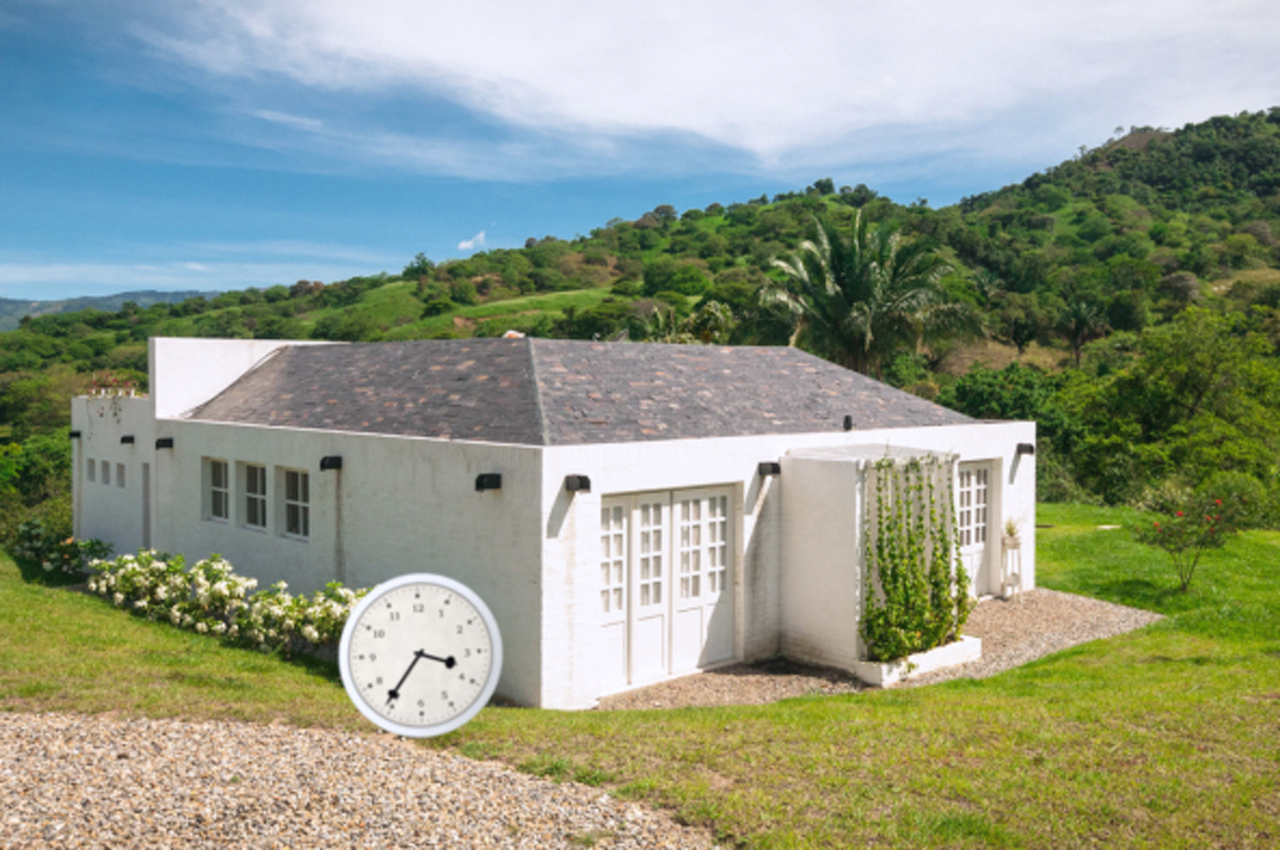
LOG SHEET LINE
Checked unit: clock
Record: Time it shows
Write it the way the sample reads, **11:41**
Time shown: **3:36**
